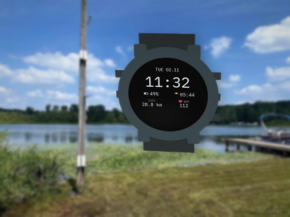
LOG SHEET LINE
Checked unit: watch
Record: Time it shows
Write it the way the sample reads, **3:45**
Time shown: **11:32**
